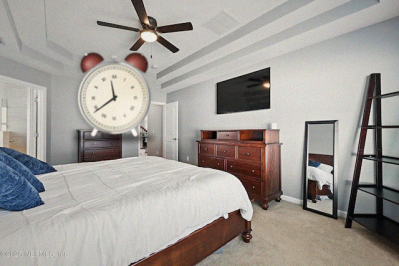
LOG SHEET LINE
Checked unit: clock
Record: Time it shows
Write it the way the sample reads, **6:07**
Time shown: **11:39**
